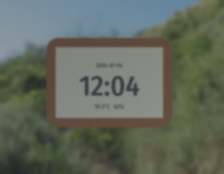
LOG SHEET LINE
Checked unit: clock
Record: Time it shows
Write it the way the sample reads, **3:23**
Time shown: **12:04**
